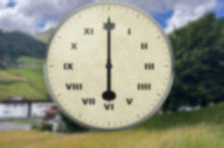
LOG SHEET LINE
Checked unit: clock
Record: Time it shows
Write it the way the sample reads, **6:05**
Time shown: **6:00**
